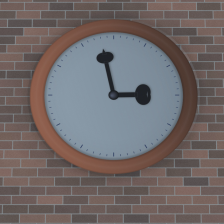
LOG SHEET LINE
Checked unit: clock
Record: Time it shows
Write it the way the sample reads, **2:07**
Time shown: **2:58**
